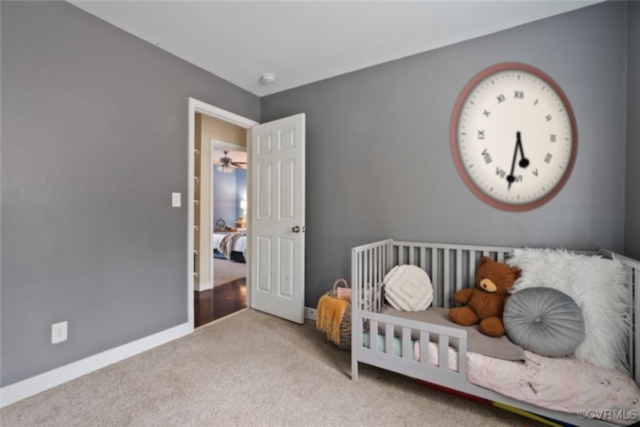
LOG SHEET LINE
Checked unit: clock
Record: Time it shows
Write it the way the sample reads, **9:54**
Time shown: **5:32**
